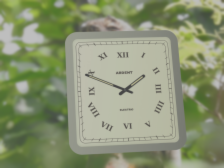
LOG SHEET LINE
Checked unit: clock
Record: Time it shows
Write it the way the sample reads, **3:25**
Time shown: **1:49**
